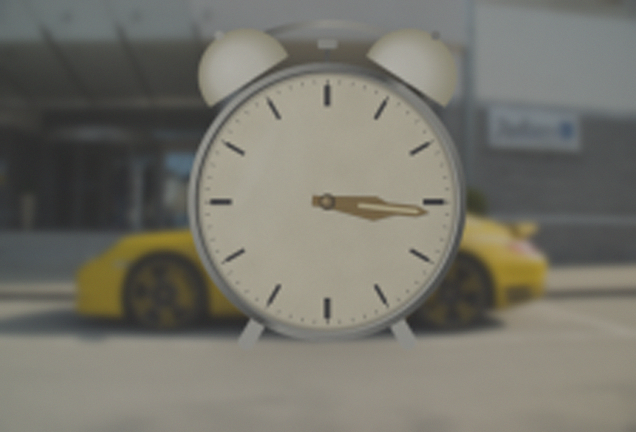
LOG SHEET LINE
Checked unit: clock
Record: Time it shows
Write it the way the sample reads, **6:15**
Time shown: **3:16**
